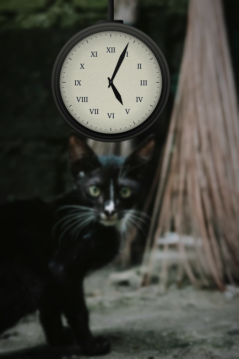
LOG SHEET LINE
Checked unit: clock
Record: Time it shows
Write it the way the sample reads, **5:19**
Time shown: **5:04**
